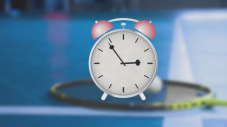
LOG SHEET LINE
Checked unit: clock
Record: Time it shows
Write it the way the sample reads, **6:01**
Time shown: **2:54**
